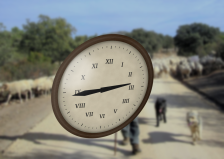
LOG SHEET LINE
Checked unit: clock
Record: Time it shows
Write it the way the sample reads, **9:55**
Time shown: **2:44**
